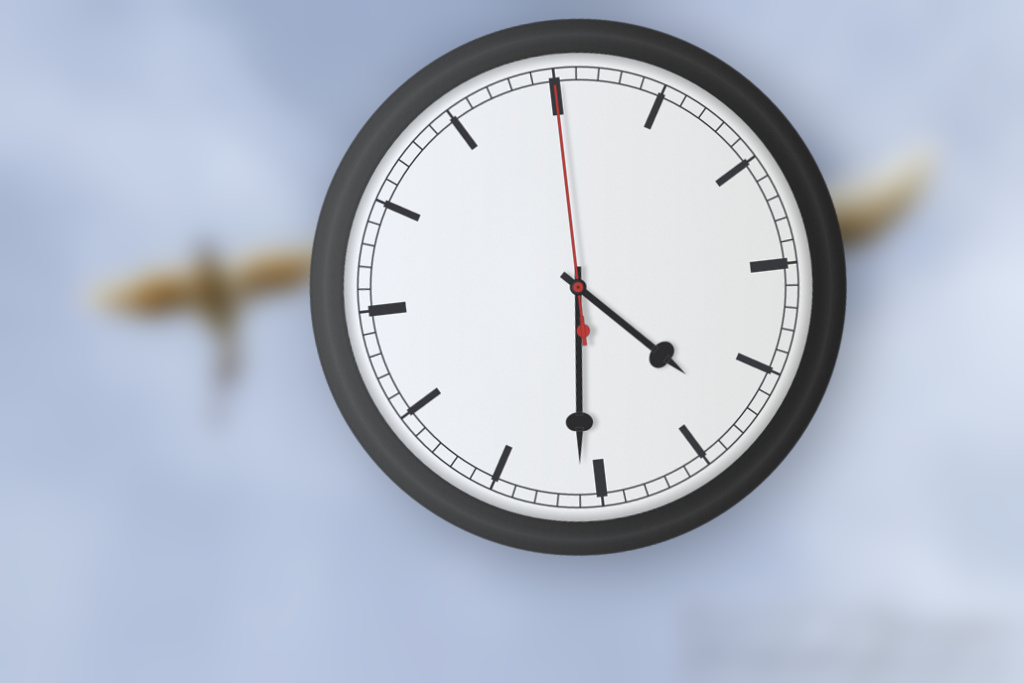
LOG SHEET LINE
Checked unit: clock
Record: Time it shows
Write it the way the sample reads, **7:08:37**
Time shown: **4:31:00**
